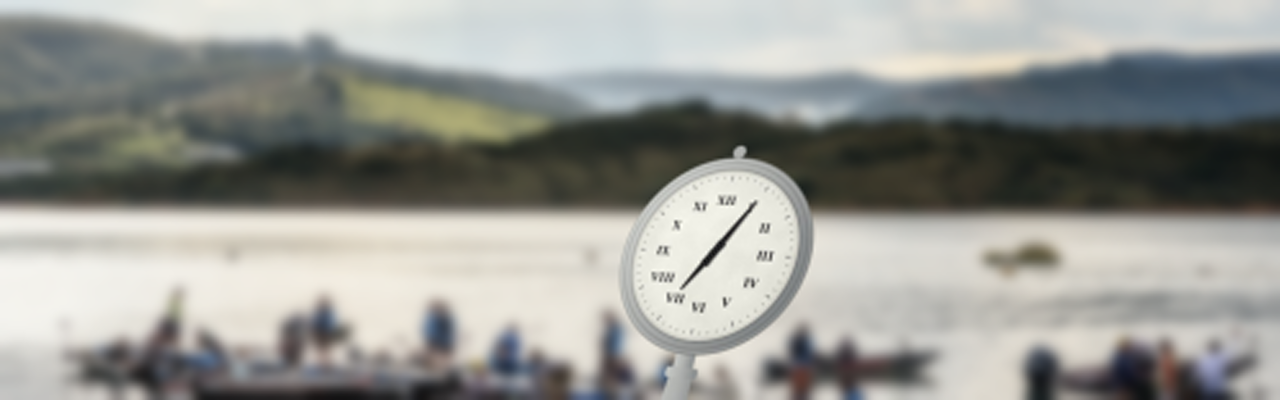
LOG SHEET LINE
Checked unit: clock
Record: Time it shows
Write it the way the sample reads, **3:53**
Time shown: **7:05**
